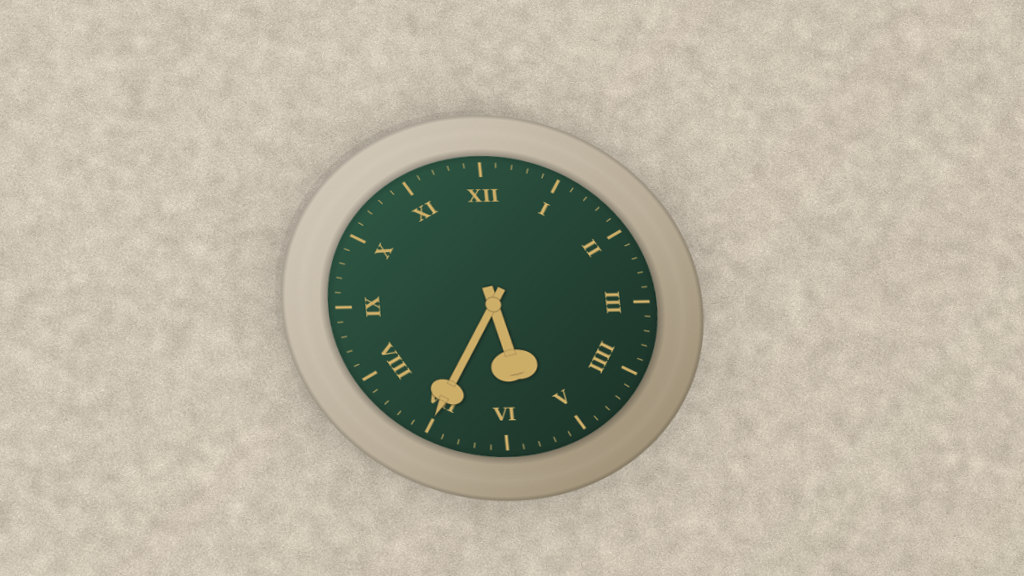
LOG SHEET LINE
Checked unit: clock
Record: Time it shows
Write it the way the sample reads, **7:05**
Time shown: **5:35**
